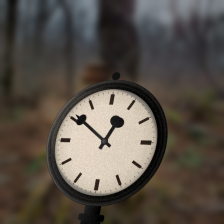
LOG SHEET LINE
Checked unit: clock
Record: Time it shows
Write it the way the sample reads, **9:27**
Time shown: **12:51**
